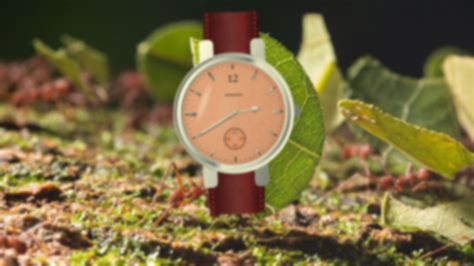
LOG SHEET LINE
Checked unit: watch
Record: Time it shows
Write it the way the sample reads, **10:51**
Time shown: **2:40**
